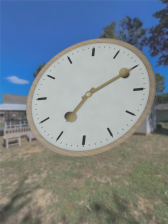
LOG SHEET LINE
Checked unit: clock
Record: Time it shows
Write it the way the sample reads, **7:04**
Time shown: **7:10**
